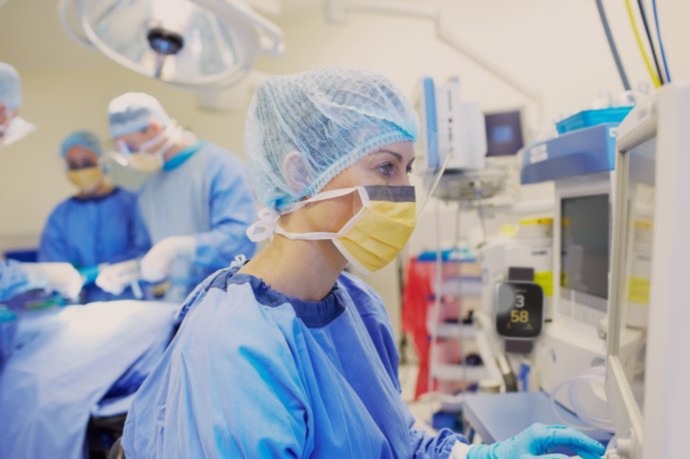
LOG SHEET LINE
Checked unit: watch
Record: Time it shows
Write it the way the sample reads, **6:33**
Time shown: **3:58**
